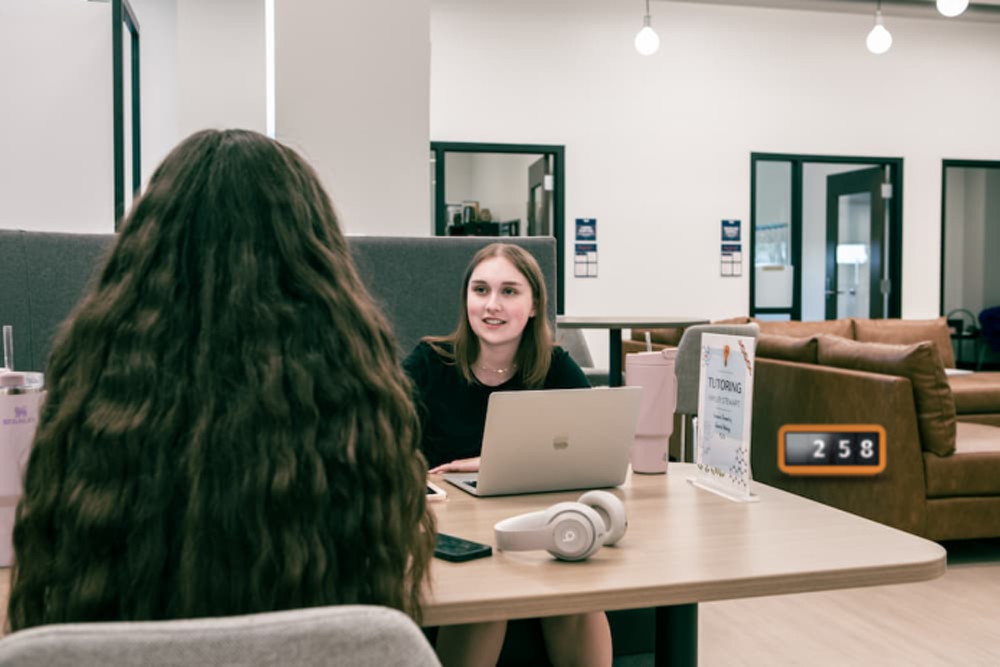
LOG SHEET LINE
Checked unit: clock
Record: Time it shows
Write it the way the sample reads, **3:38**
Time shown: **2:58**
